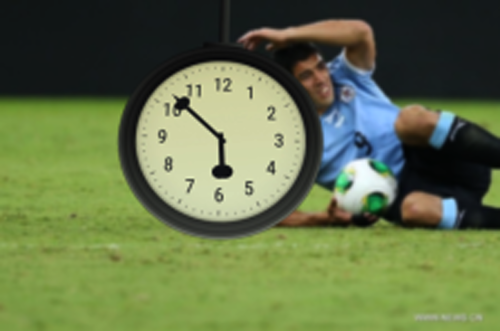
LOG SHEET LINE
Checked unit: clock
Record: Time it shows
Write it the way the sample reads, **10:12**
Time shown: **5:52**
